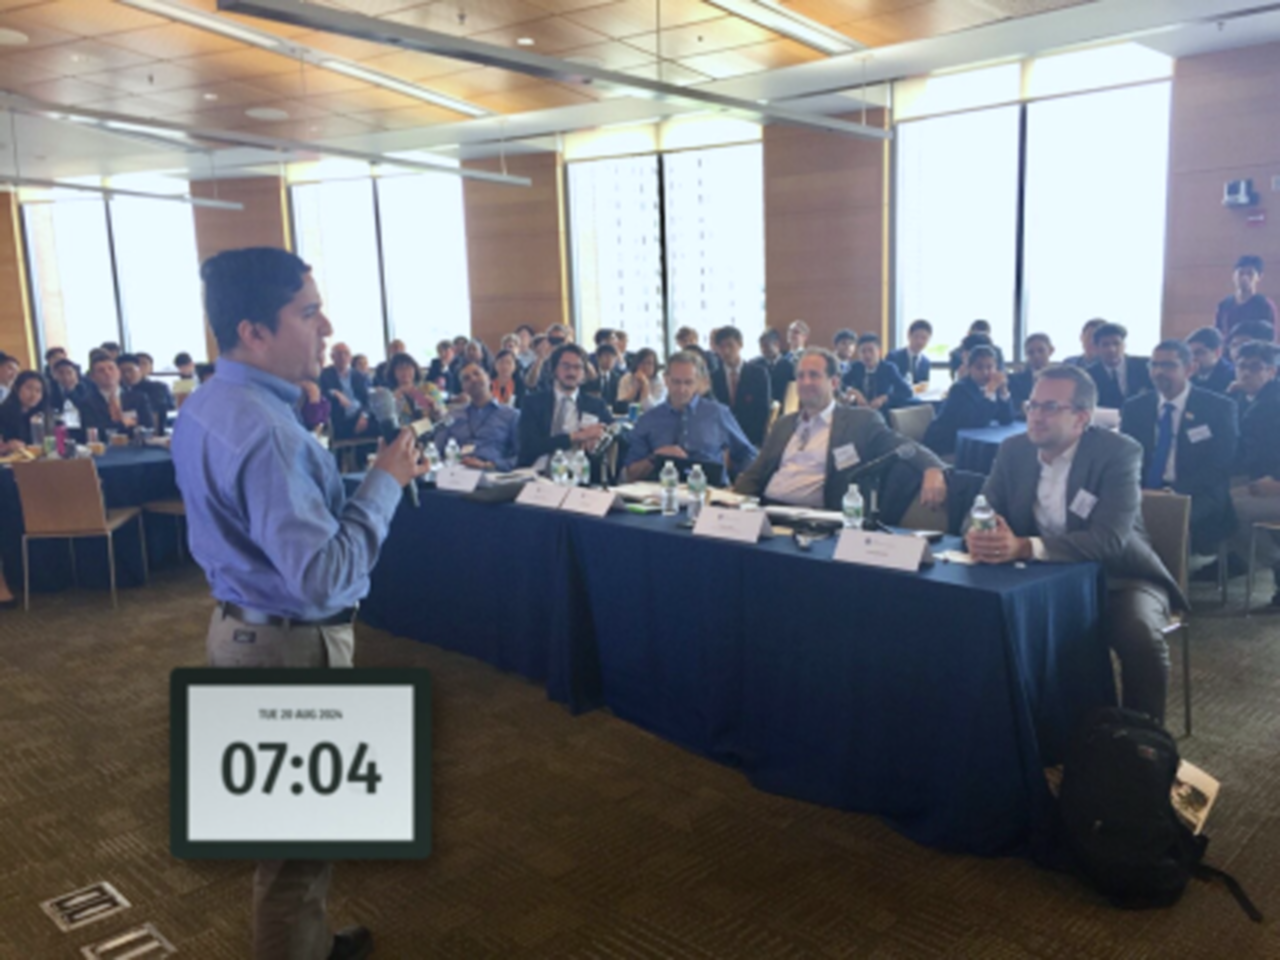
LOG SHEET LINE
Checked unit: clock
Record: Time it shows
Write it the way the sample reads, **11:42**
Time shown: **7:04**
